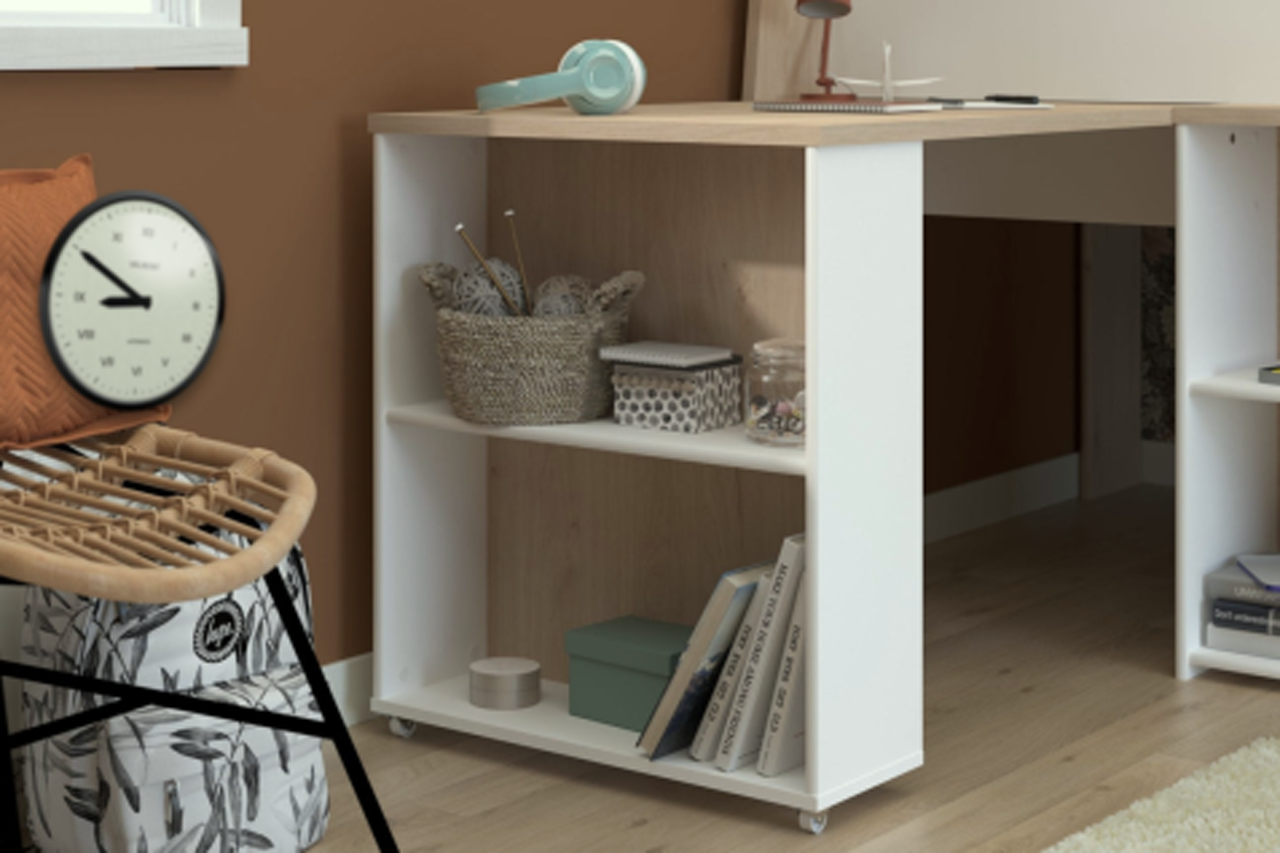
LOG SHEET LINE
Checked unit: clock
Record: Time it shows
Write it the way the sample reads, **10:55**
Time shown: **8:50**
